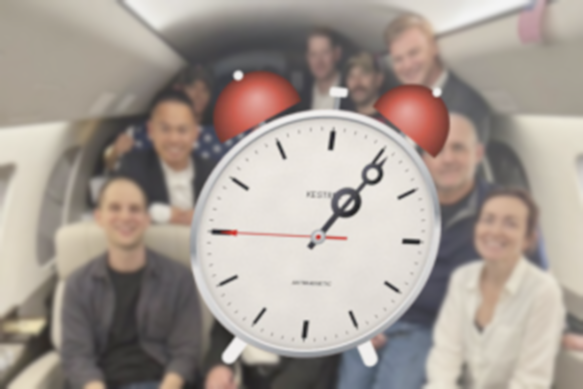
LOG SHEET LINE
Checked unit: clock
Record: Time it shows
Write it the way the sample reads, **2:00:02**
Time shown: **1:05:45**
